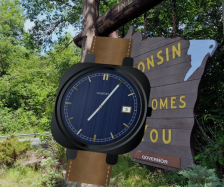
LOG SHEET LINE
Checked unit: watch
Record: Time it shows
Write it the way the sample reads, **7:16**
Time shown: **7:05**
